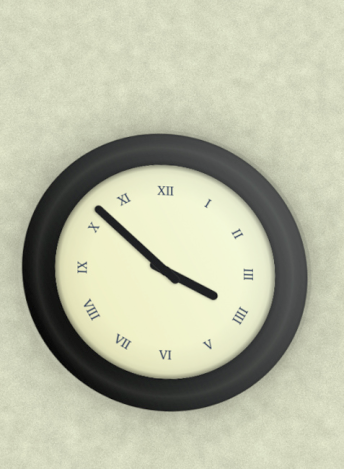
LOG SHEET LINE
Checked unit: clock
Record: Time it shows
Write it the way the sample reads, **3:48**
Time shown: **3:52**
